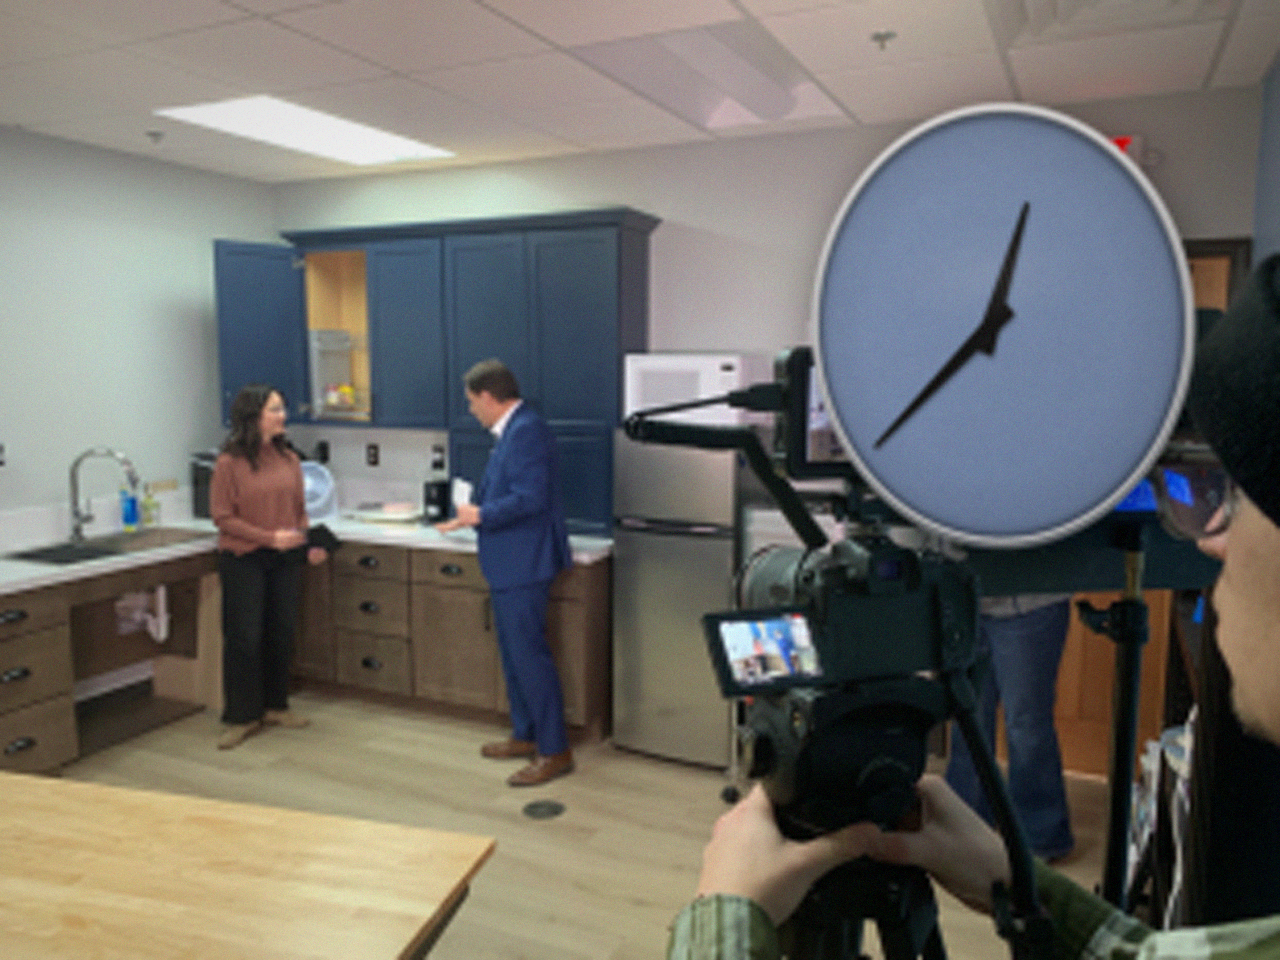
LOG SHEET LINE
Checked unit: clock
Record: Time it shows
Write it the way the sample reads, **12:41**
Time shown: **12:38**
